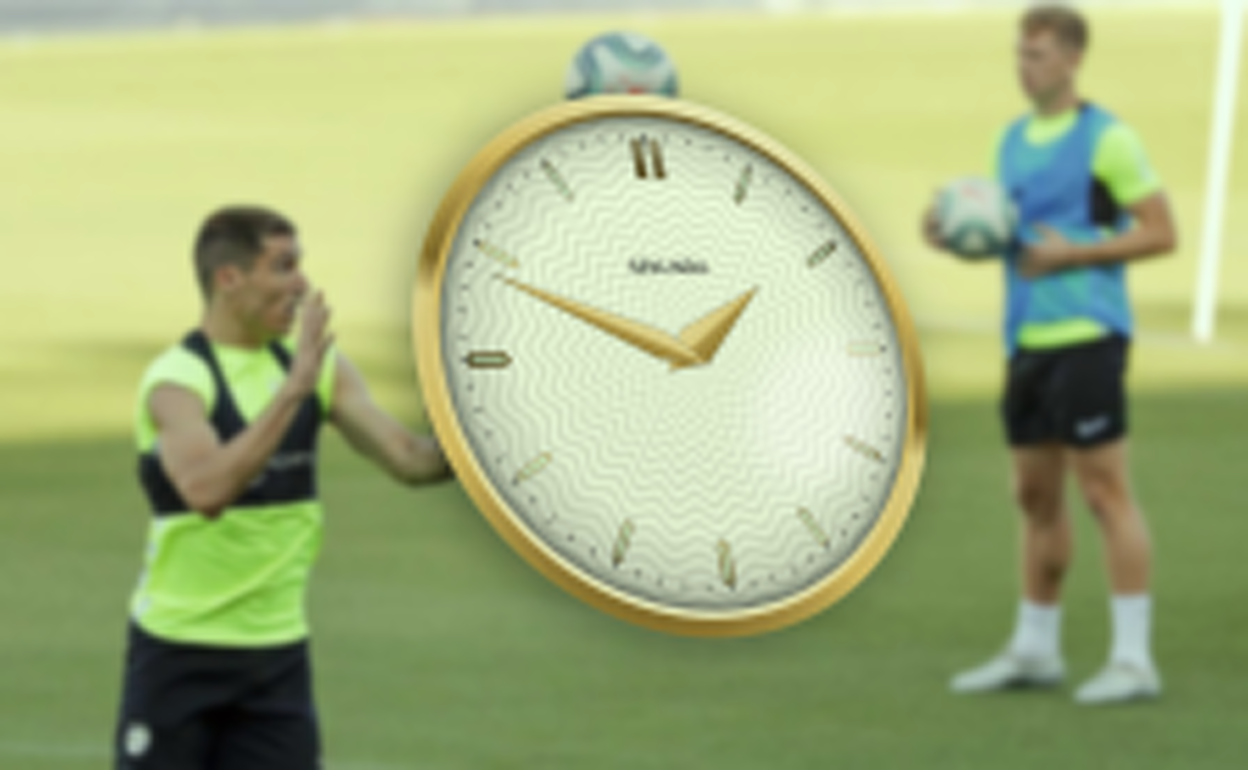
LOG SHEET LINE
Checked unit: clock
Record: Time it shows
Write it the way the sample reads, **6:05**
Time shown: **1:49**
